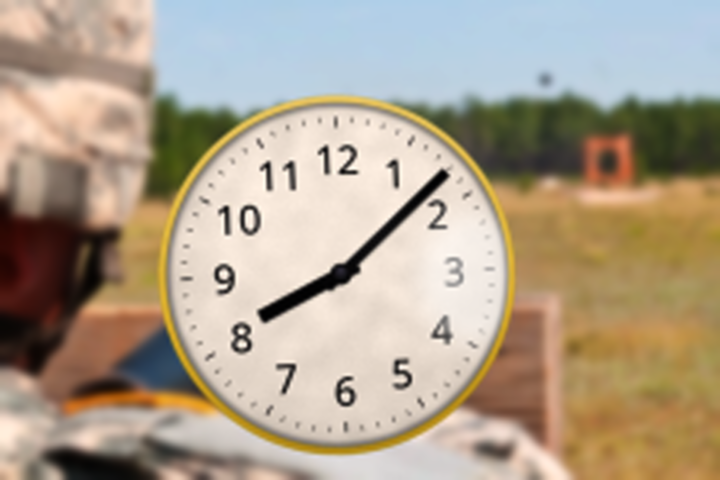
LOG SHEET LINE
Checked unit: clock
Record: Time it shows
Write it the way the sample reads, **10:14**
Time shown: **8:08**
